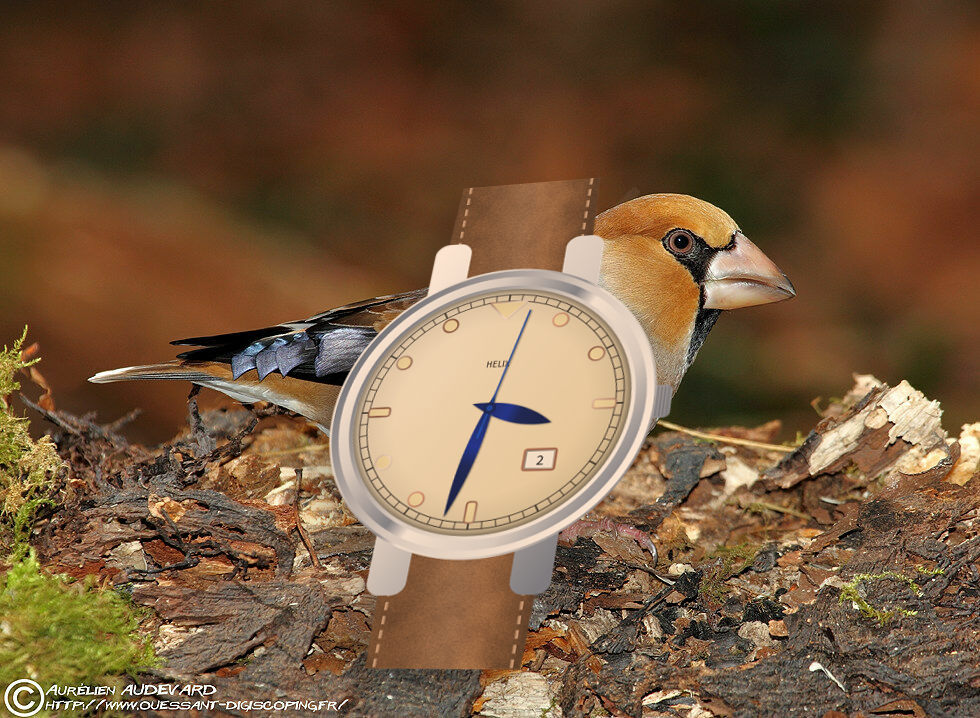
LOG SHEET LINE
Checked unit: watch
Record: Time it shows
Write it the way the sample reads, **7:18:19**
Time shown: **3:32:02**
